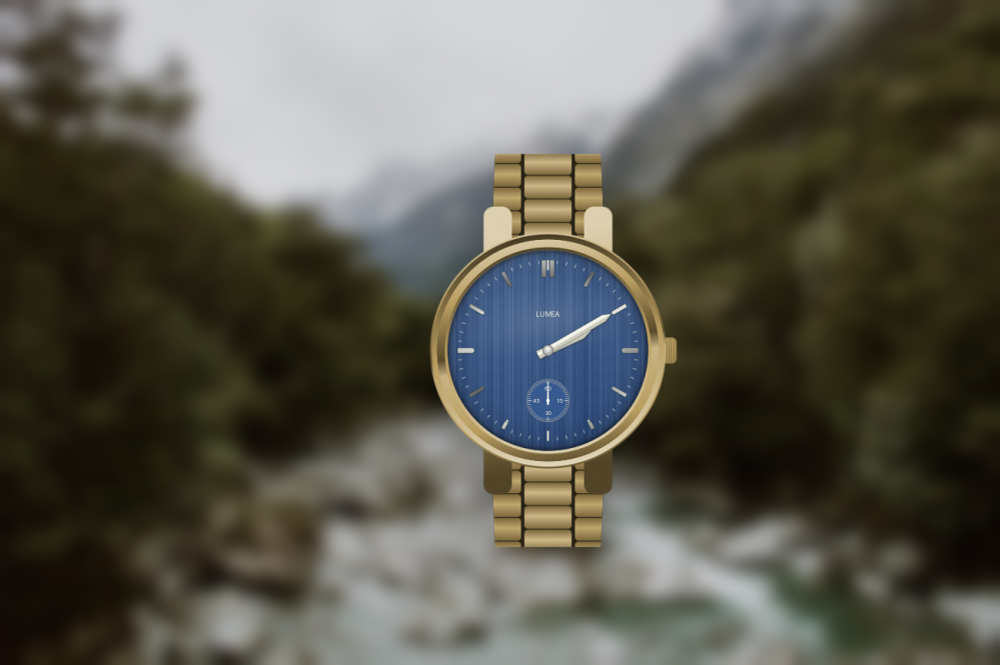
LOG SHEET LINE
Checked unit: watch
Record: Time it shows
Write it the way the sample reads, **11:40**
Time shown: **2:10**
